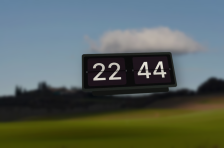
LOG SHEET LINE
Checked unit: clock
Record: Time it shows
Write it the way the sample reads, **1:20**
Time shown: **22:44**
